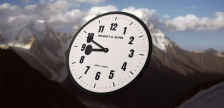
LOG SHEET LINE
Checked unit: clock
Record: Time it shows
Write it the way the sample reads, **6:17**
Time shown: **8:49**
